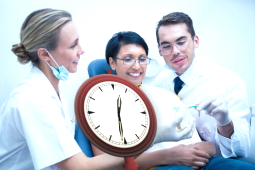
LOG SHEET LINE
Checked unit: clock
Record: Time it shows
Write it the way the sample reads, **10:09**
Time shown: **12:31**
